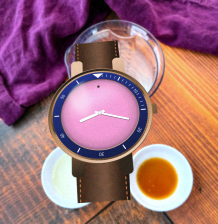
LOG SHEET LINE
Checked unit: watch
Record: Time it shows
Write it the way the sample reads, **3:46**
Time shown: **8:18**
